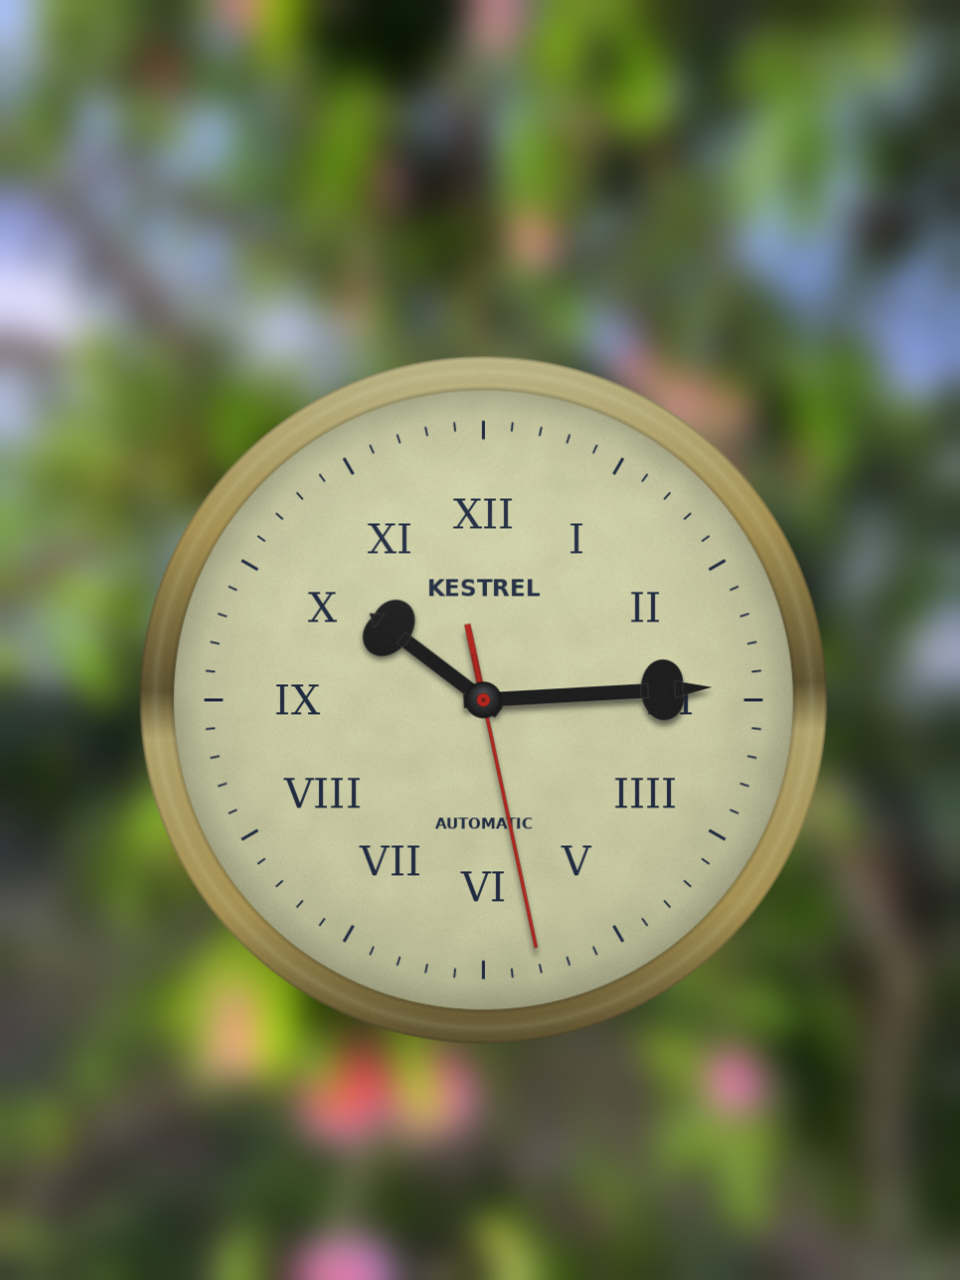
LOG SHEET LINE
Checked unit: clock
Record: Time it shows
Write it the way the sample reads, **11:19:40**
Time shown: **10:14:28**
